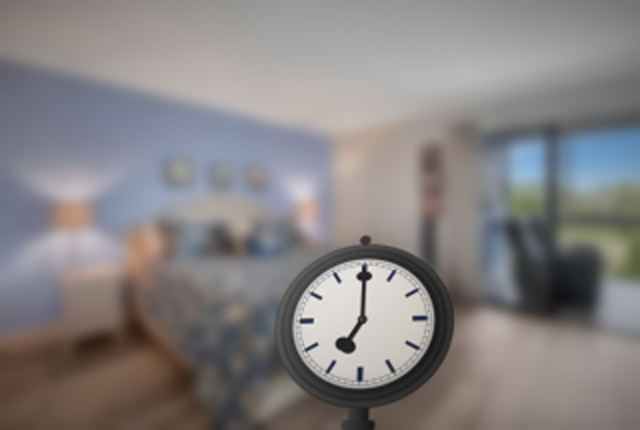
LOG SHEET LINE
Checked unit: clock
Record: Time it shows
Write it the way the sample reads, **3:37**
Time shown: **7:00**
